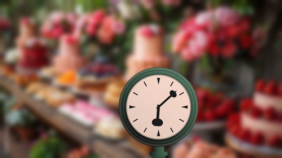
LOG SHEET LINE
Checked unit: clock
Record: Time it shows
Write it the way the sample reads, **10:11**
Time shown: **6:08**
